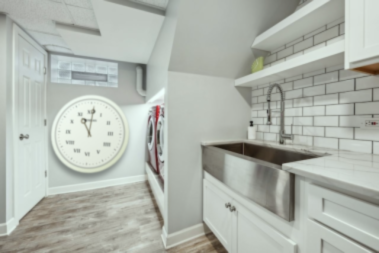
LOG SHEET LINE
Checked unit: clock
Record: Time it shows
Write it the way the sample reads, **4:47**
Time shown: **11:01**
